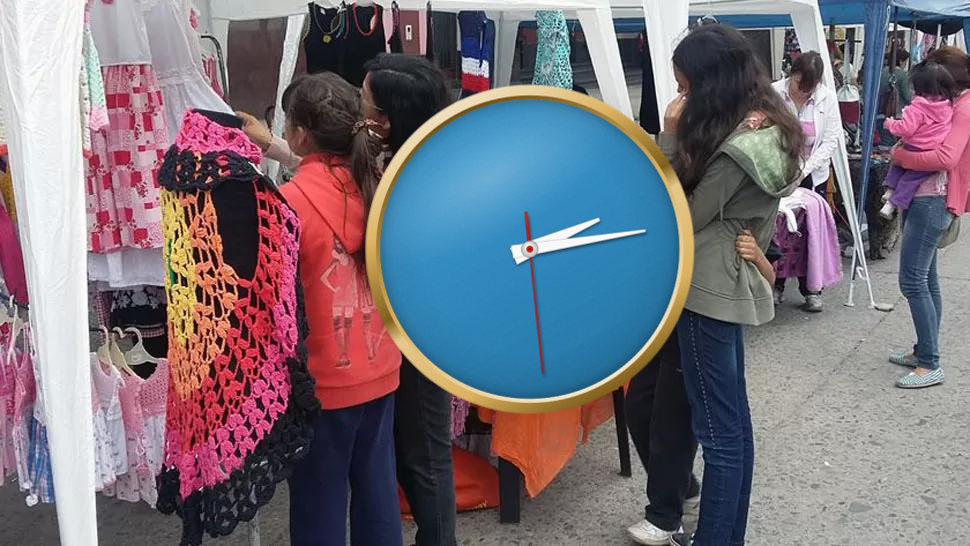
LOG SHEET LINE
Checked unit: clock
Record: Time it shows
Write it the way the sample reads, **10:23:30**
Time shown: **2:13:29**
